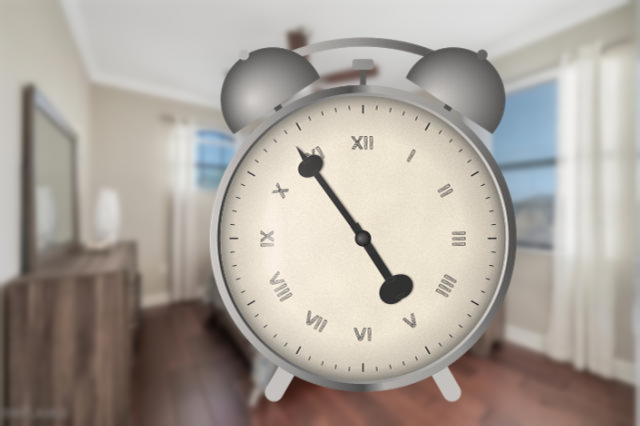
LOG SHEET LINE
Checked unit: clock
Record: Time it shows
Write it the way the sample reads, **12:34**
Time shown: **4:54**
